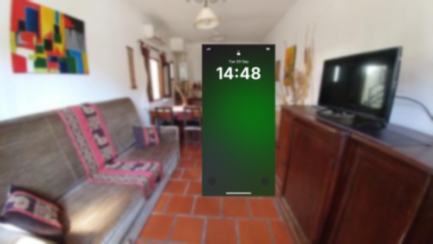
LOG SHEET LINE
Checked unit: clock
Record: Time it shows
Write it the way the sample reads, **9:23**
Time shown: **14:48**
